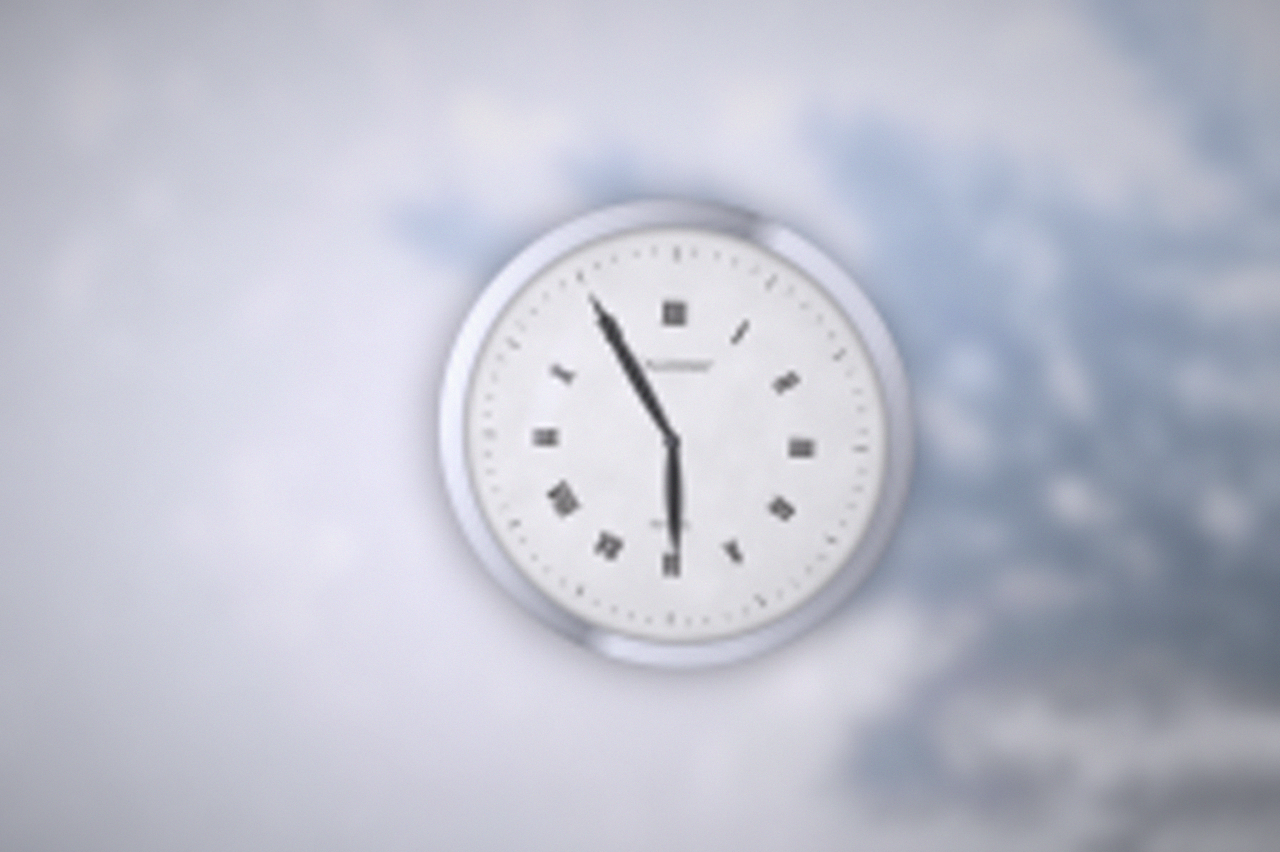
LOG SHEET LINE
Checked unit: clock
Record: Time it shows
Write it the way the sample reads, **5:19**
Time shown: **5:55**
